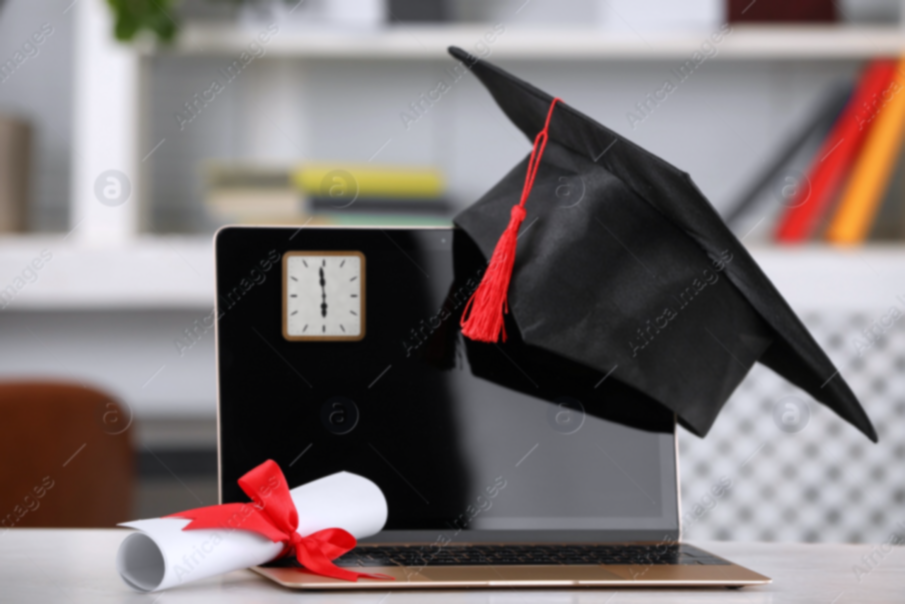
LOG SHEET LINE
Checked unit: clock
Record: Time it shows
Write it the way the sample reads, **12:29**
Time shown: **5:59**
